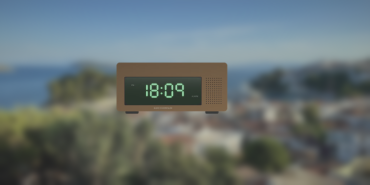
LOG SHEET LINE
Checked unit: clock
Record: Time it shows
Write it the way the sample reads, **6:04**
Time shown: **18:09**
